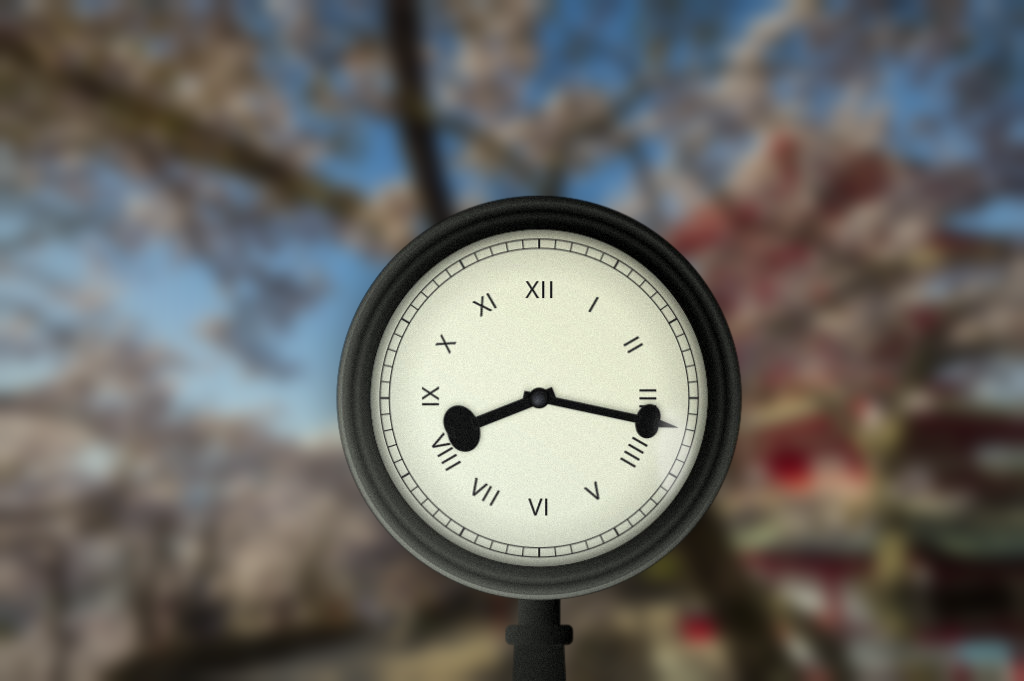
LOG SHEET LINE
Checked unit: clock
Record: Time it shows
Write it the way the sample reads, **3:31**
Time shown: **8:17**
